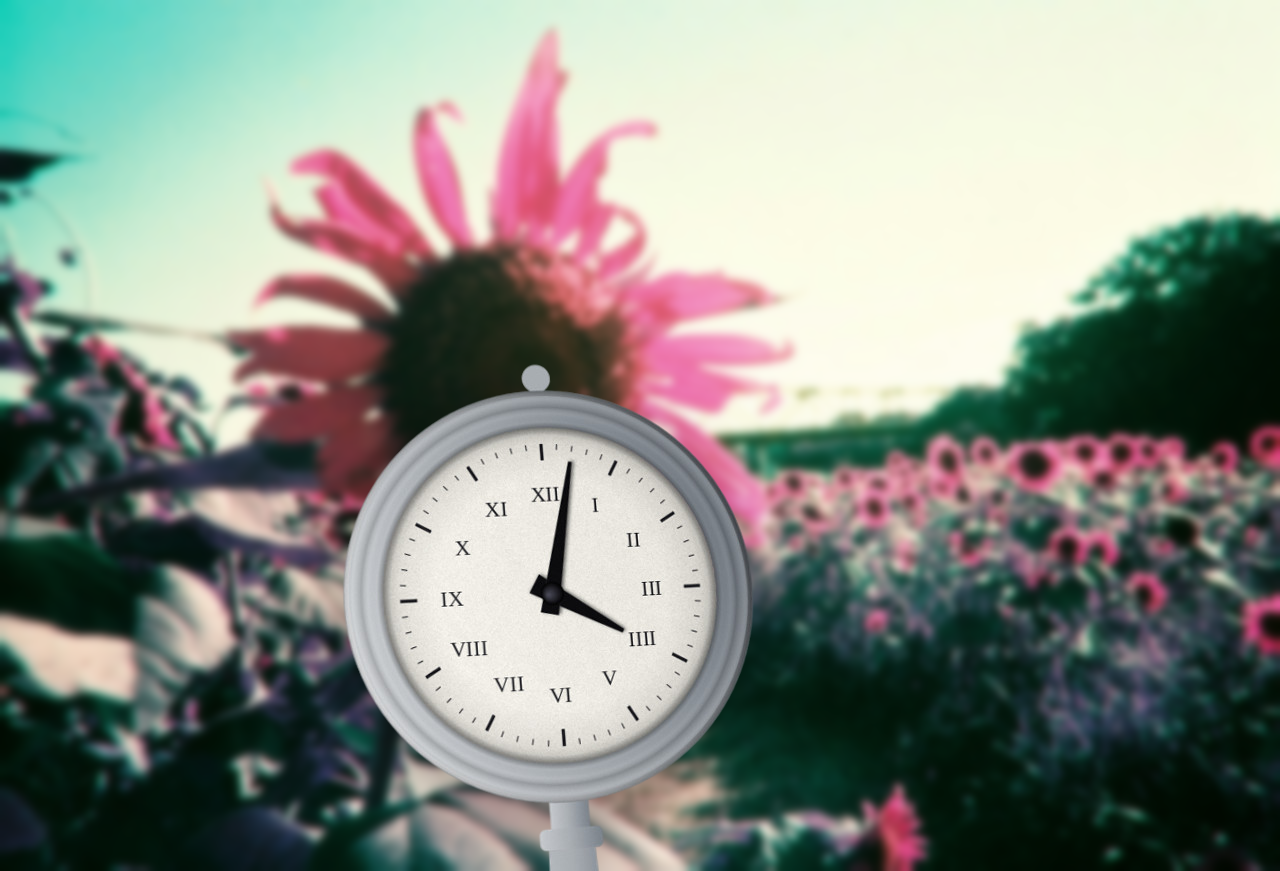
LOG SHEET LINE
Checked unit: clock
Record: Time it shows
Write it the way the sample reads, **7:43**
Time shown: **4:02**
